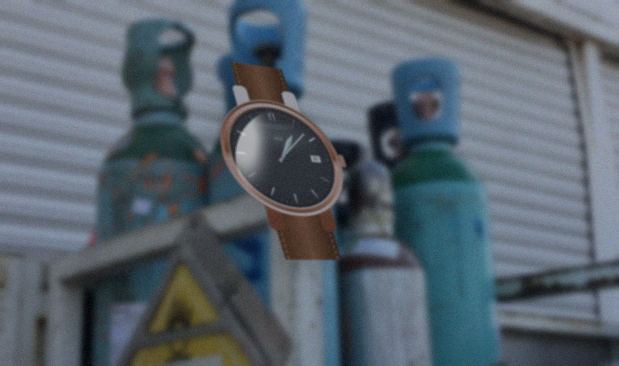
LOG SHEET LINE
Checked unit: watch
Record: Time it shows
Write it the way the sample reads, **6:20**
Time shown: **1:08**
